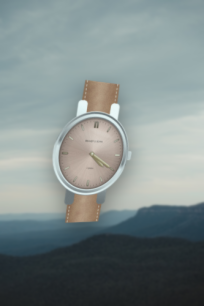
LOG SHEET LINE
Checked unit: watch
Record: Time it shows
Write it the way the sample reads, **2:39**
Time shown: **4:20**
